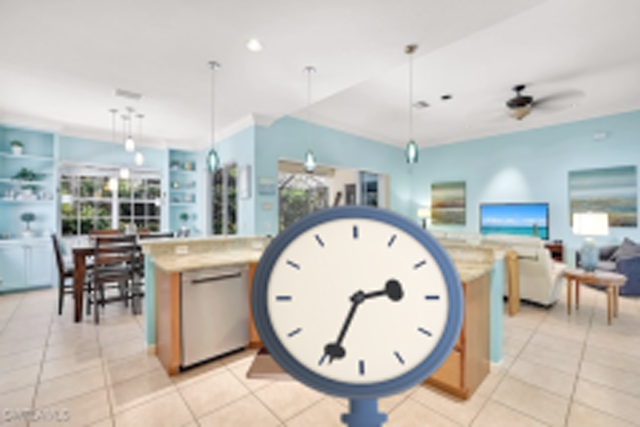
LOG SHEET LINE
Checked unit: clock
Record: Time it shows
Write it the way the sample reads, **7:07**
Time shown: **2:34**
